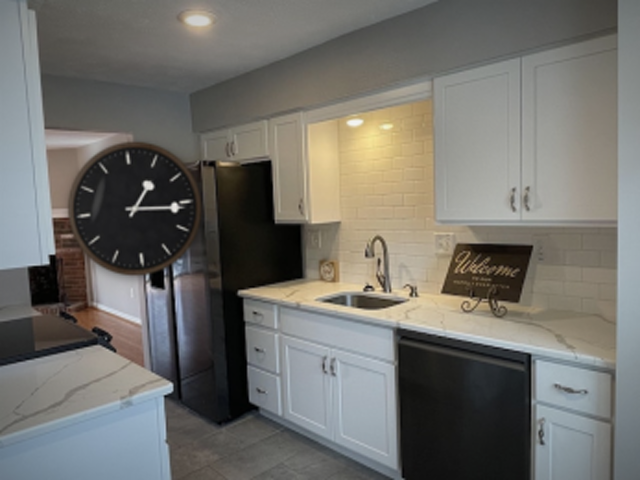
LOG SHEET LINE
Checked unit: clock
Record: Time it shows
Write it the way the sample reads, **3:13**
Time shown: **1:16**
